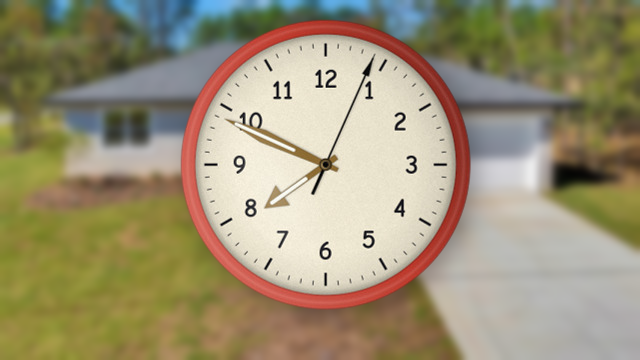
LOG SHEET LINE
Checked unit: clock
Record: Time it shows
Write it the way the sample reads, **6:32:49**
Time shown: **7:49:04**
